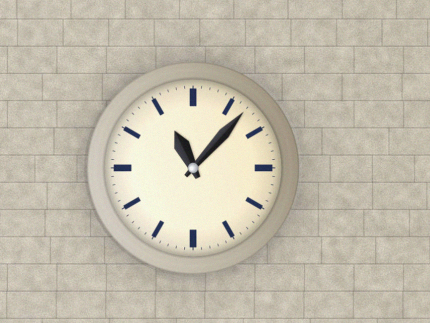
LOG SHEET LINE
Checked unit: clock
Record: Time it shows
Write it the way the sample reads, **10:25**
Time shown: **11:07**
